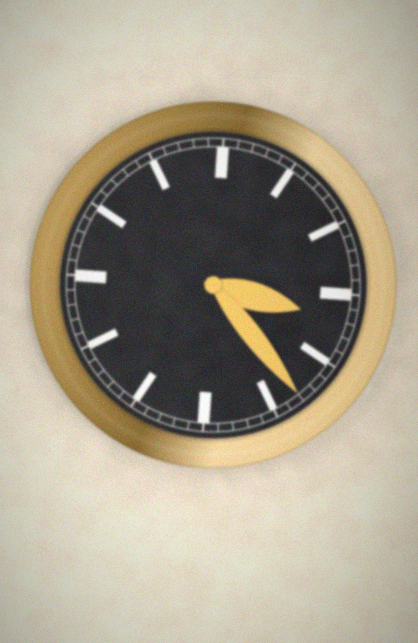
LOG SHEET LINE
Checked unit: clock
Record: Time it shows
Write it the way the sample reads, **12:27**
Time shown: **3:23**
